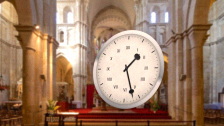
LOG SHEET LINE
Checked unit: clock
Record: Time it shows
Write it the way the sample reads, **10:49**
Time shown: **1:27**
